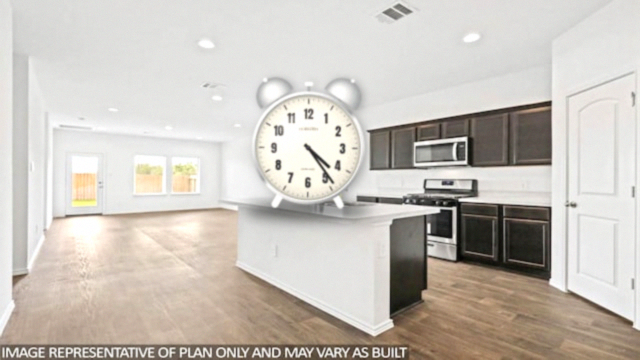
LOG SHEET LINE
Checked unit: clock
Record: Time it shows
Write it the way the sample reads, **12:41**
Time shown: **4:24**
